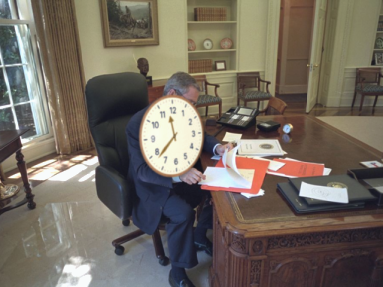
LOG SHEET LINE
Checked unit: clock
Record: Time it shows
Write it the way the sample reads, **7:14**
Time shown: **11:38**
